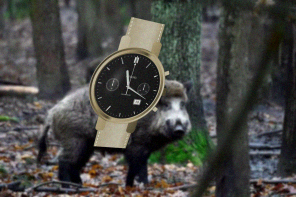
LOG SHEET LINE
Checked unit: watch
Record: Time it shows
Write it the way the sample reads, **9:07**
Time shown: **11:19**
